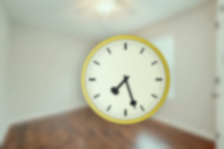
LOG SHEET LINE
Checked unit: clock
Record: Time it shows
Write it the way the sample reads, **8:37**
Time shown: **7:27**
